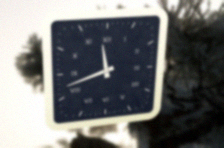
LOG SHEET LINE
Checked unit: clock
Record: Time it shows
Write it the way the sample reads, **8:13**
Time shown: **11:42**
